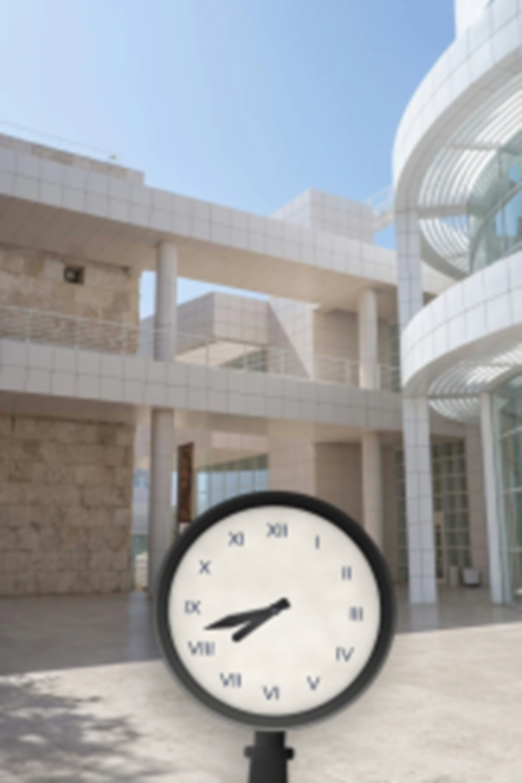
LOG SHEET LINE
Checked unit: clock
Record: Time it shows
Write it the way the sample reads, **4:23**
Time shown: **7:42**
